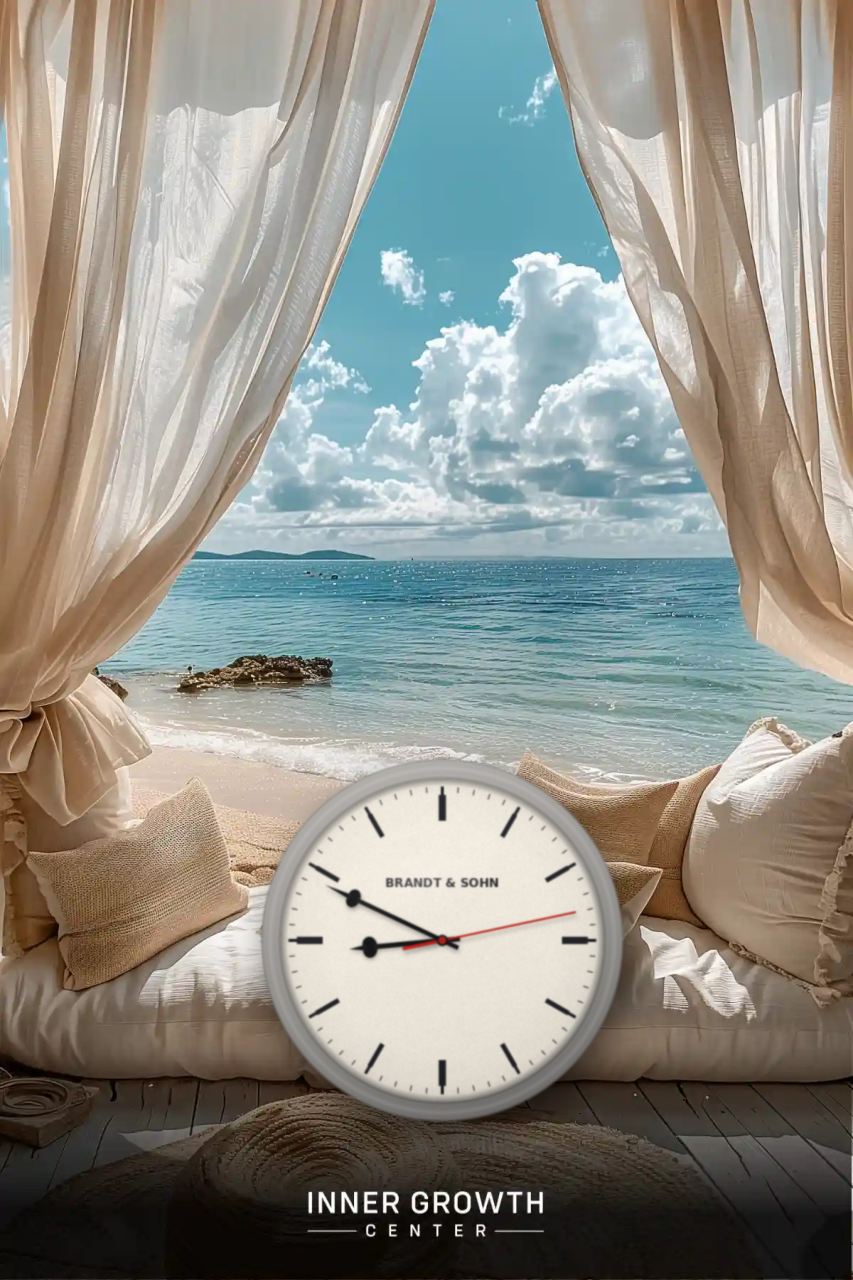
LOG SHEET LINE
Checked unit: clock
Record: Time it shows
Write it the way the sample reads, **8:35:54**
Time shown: **8:49:13**
